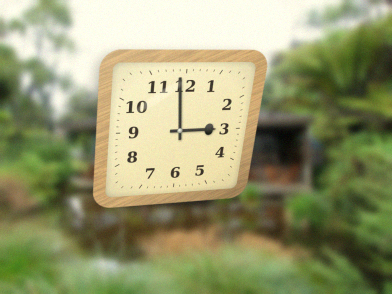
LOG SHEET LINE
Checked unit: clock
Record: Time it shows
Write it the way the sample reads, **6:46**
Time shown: **2:59**
